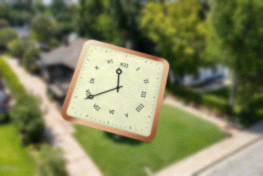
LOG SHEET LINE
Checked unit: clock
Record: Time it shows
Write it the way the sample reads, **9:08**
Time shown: **11:39**
